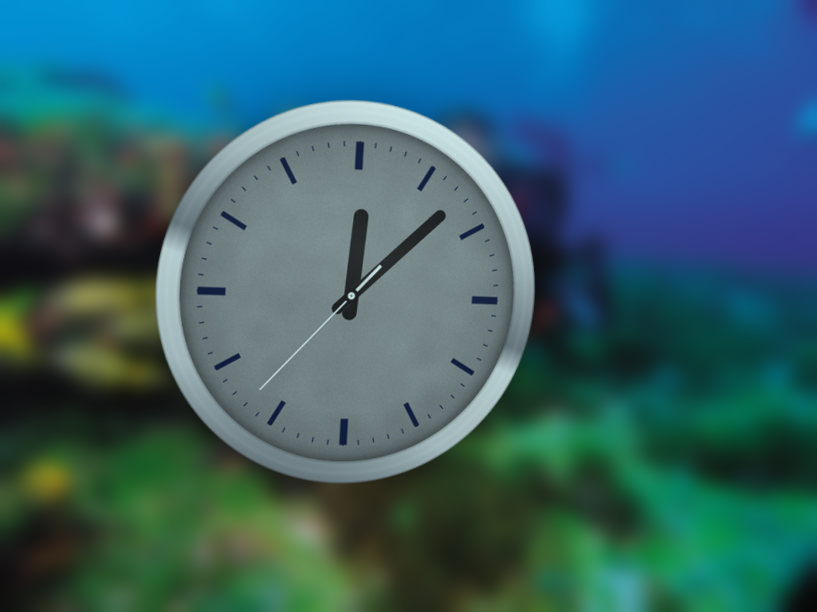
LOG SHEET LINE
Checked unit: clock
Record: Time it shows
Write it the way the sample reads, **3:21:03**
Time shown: **12:07:37**
